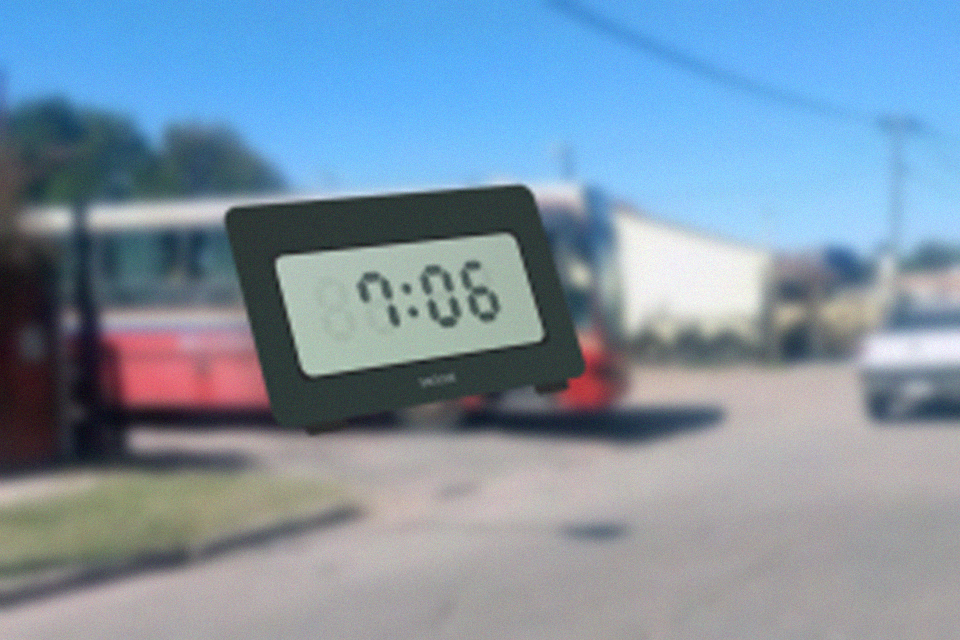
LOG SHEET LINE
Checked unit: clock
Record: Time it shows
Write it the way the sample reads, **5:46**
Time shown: **7:06**
